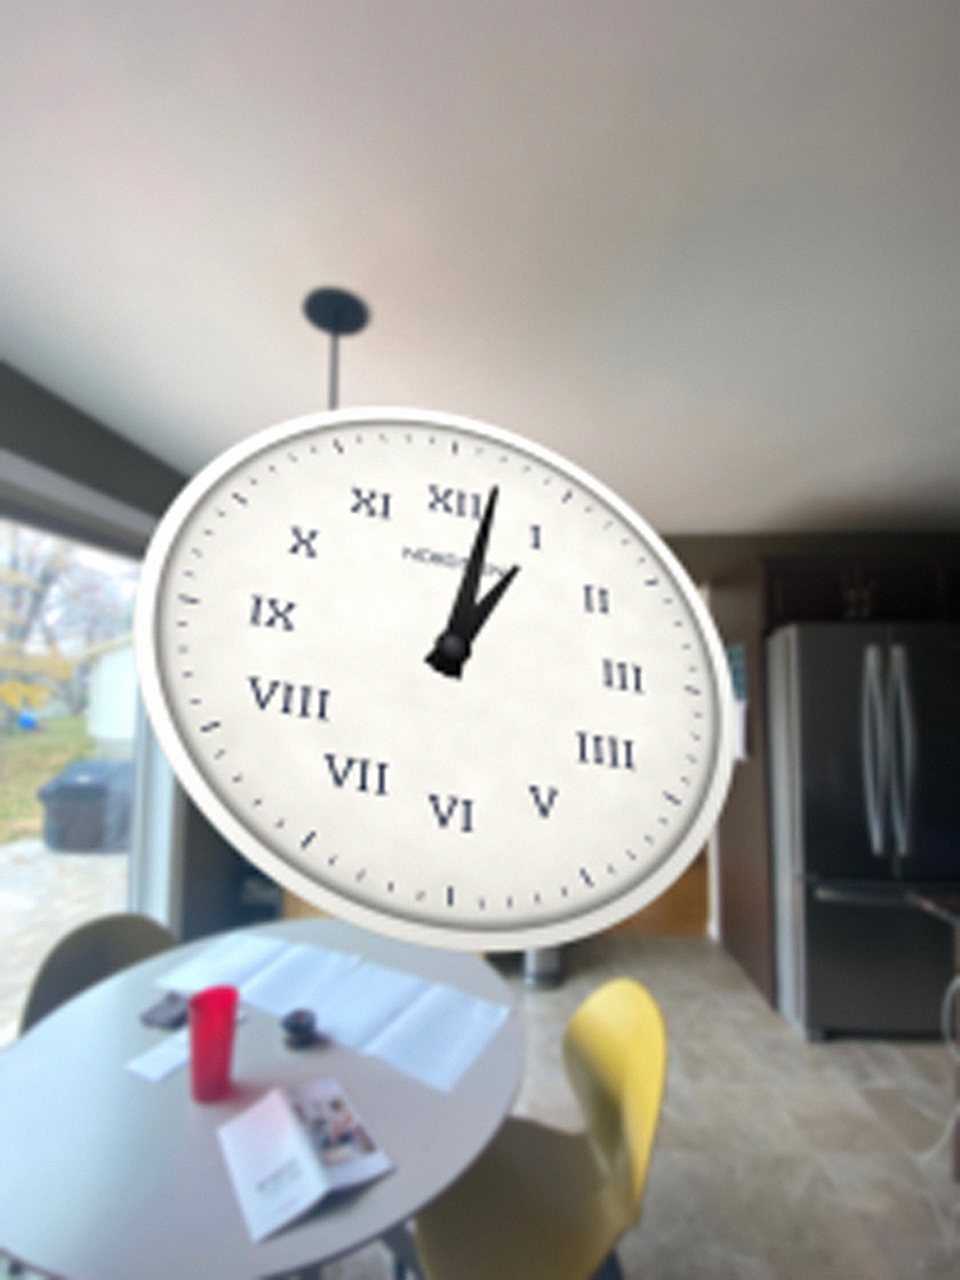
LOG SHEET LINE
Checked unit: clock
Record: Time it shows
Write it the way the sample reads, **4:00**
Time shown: **1:02**
